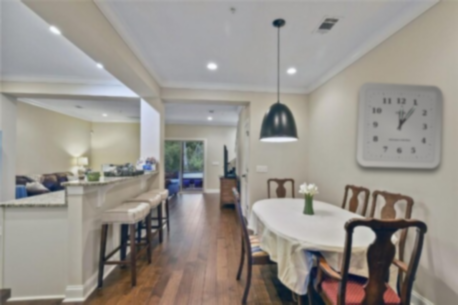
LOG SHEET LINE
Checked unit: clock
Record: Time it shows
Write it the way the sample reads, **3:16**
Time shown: **12:06**
